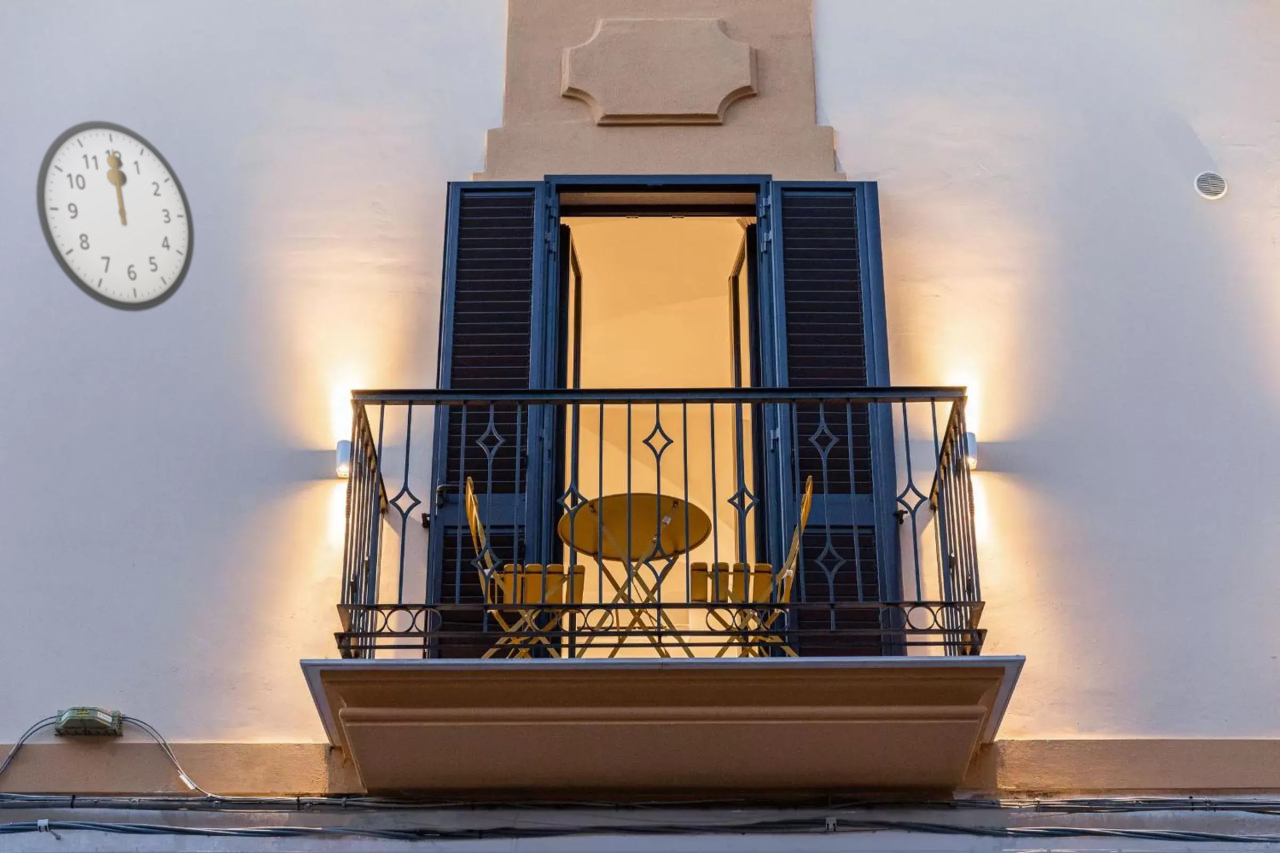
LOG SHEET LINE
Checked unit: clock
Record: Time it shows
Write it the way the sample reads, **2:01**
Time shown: **12:00**
